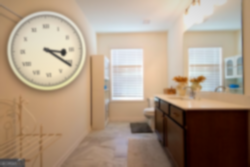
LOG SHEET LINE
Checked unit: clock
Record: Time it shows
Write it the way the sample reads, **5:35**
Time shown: **3:21**
